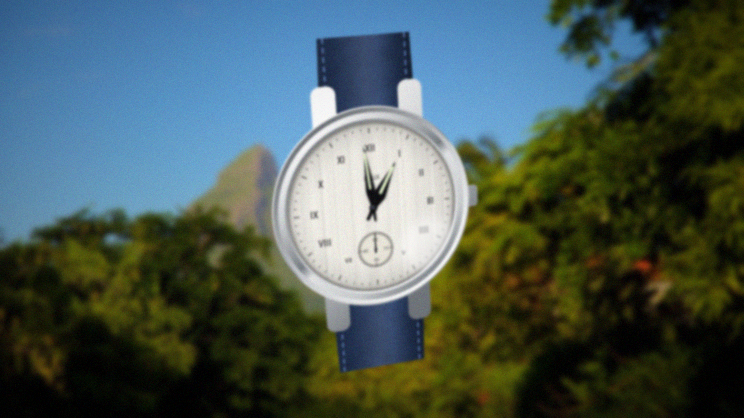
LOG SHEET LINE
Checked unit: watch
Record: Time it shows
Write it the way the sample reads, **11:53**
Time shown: **12:59**
